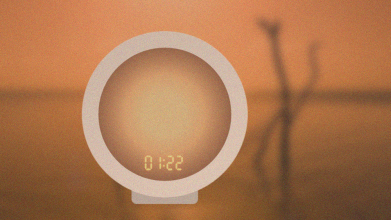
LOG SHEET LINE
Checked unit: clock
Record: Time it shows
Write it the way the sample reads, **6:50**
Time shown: **1:22**
